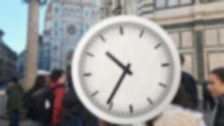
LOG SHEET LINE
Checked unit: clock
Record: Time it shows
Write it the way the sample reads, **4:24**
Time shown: **10:36**
